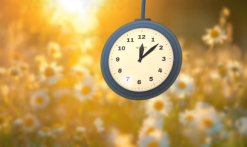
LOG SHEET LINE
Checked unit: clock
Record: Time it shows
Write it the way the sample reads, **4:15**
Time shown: **12:08**
